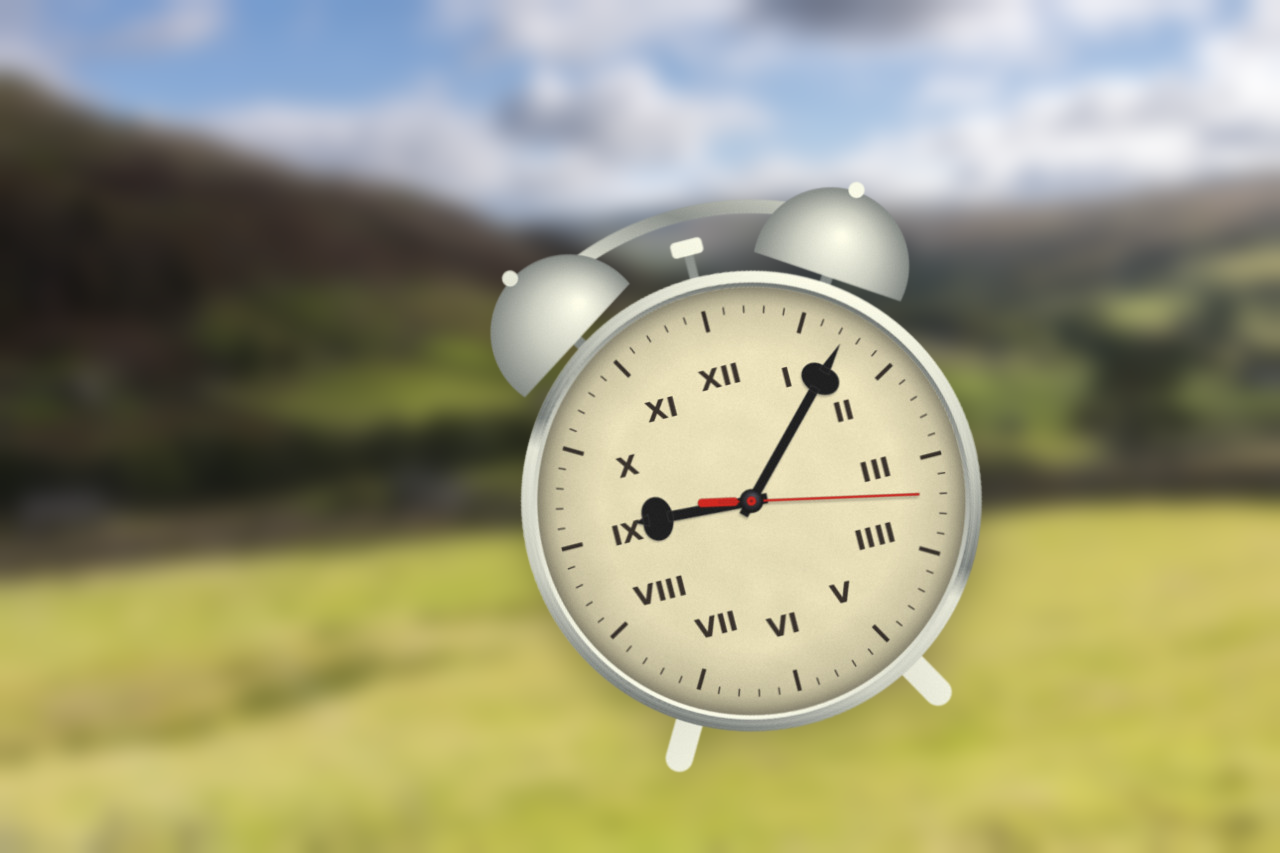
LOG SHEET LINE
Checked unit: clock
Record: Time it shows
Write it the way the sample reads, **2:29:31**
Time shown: **9:07:17**
